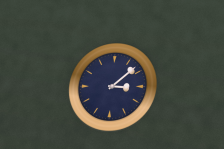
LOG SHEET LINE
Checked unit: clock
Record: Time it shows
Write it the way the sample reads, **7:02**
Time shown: **3:08**
